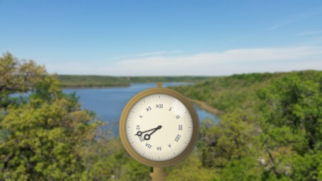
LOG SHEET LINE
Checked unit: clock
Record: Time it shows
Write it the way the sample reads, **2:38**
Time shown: **7:42**
